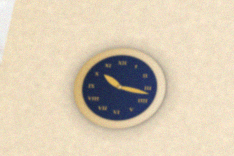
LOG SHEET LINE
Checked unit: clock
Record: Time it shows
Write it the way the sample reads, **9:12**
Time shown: **10:17**
